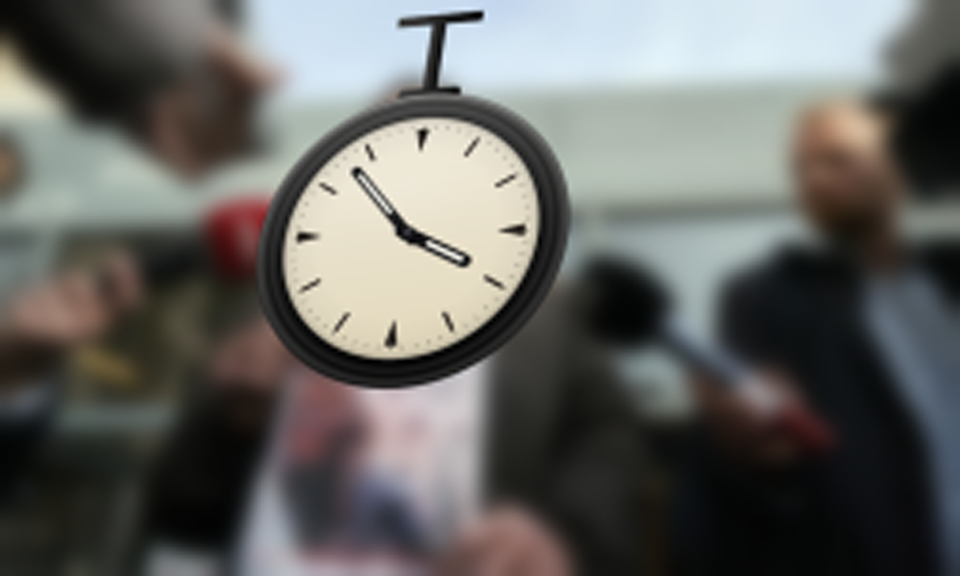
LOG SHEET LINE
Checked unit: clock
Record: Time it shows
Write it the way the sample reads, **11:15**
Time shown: **3:53**
